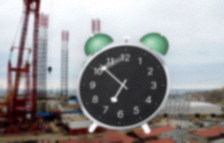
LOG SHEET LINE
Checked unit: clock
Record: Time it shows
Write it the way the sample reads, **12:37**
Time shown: **6:52**
